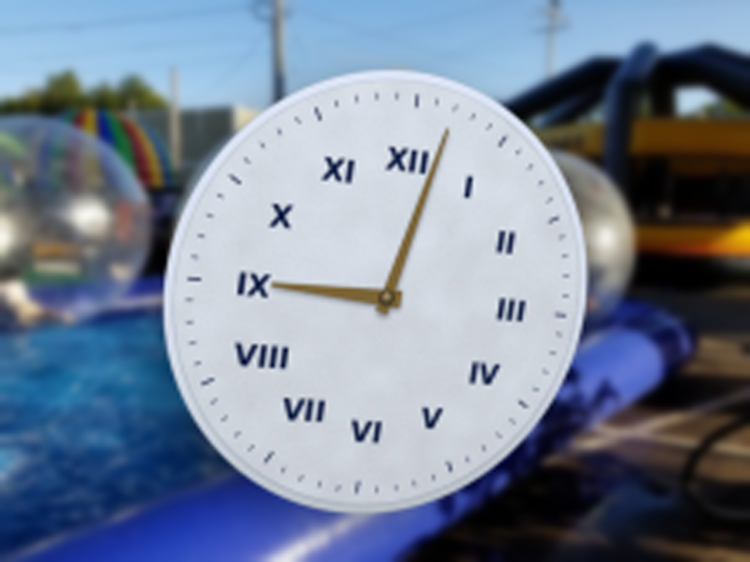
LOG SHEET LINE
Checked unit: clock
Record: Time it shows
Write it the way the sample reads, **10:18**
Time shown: **9:02**
